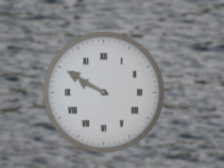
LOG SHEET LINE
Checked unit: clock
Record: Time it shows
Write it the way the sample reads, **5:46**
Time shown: **9:50**
